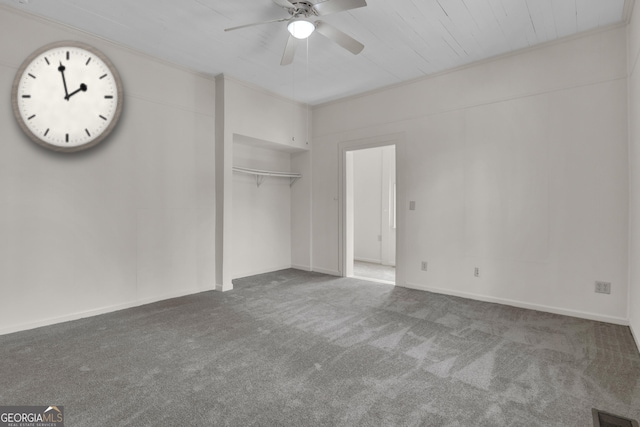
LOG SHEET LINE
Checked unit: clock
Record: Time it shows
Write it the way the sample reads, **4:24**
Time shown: **1:58**
